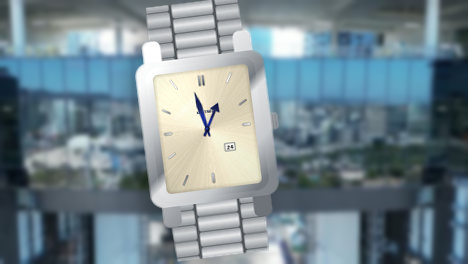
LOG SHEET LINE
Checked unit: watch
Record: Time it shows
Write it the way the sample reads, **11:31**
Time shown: **12:58**
